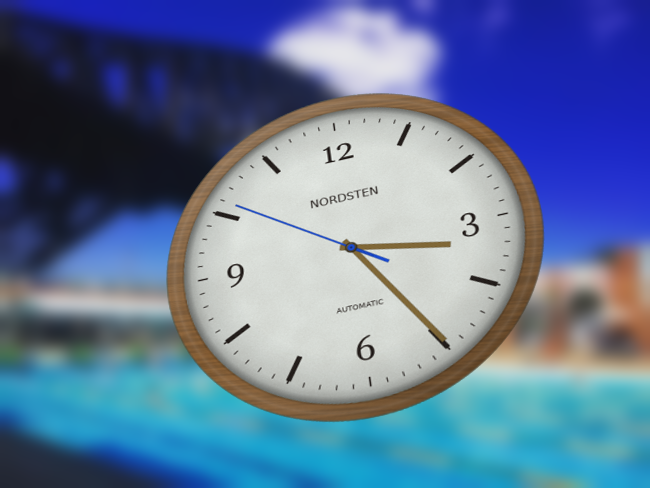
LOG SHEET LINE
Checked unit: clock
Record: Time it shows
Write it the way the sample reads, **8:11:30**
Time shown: **3:24:51**
